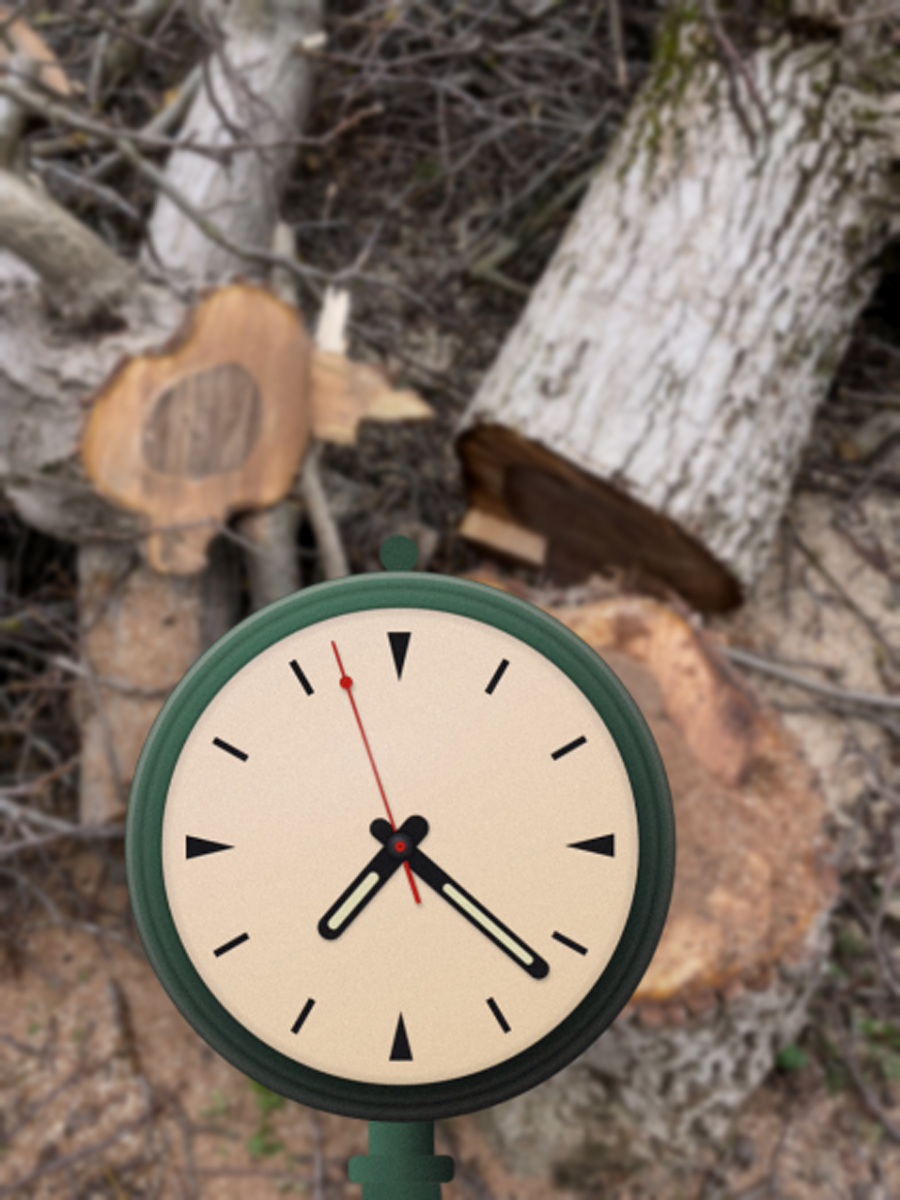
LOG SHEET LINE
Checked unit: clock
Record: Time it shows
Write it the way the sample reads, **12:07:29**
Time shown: **7:21:57**
